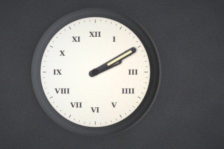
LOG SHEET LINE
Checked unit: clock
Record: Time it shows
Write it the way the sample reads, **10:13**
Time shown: **2:10**
